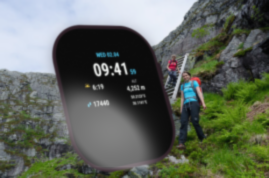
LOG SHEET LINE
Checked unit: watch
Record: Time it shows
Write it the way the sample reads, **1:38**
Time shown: **9:41**
